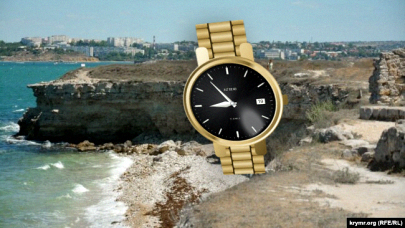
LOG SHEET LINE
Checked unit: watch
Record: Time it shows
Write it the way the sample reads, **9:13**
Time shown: **8:54**
